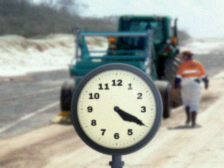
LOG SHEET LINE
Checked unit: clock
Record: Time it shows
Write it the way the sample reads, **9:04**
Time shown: **4:20**
